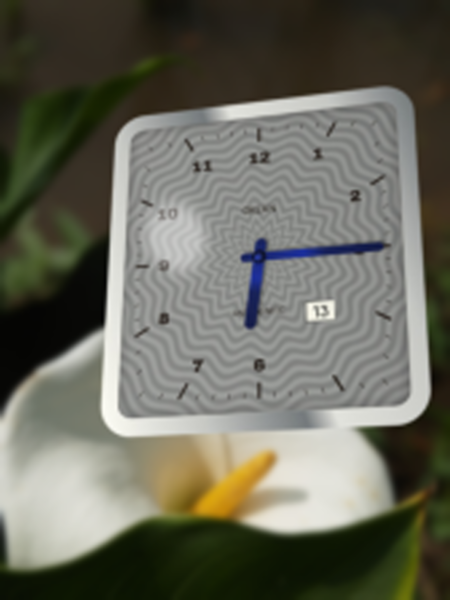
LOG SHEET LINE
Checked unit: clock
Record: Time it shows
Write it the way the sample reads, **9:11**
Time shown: **6:15**
